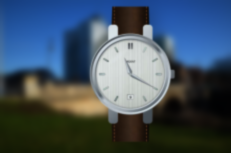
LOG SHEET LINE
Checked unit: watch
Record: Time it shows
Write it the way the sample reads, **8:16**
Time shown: **11:20**
